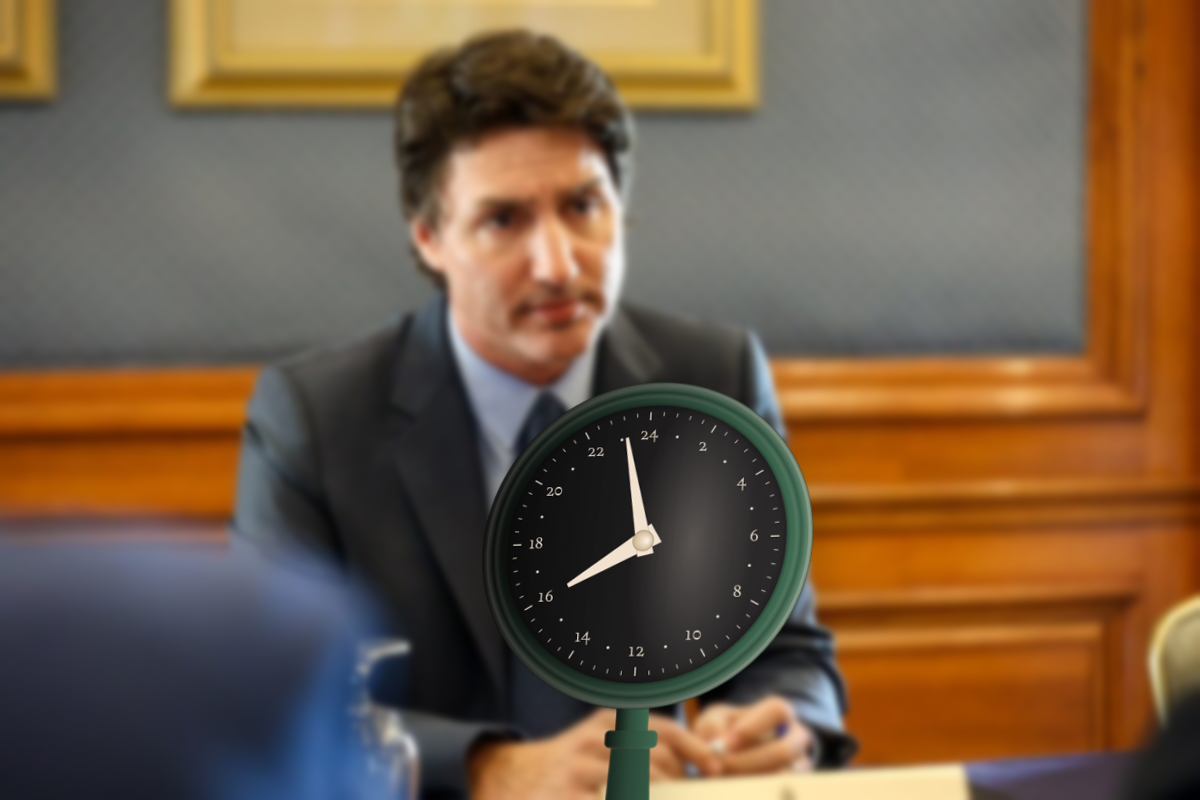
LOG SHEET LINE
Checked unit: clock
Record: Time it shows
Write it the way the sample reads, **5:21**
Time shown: **15:58**
